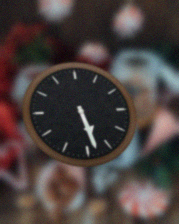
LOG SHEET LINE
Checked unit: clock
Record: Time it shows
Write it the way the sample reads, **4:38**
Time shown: **5:28**
